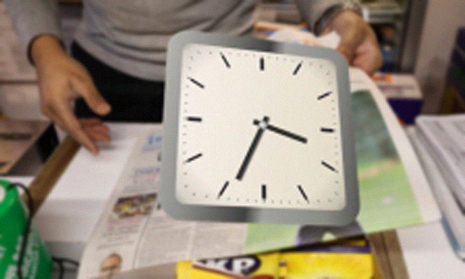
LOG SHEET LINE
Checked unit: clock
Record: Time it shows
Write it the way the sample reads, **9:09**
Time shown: **3:34**
